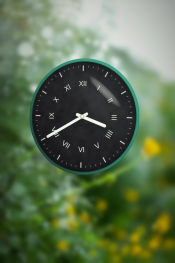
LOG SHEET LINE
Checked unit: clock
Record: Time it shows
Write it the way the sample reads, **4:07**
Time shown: **3:40**
